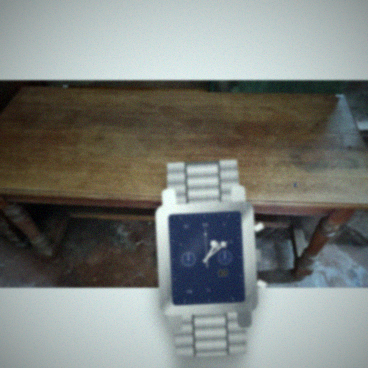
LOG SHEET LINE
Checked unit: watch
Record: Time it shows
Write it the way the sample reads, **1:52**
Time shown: **1:09**
